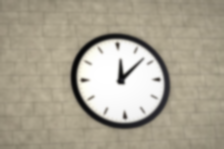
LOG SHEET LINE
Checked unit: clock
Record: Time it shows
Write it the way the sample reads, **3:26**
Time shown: **12:08**
